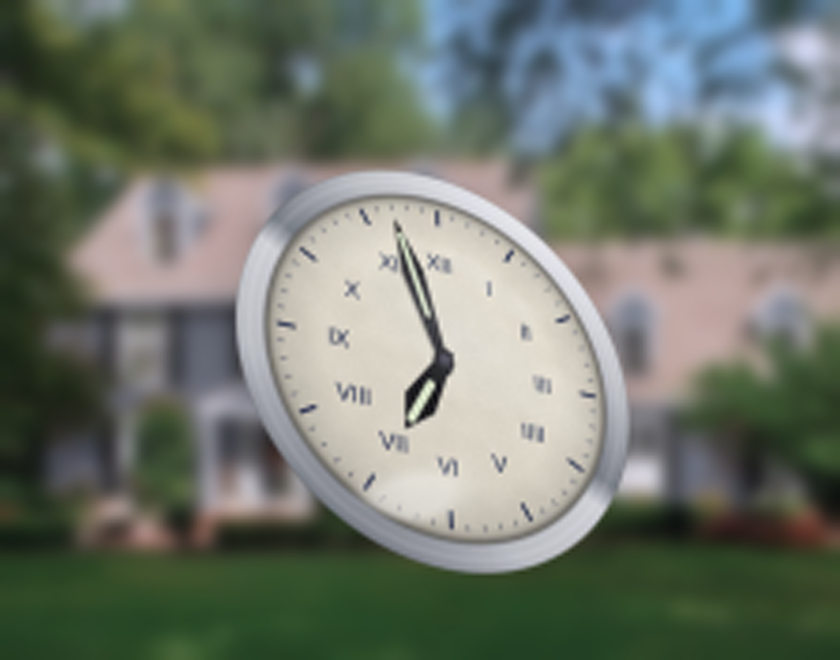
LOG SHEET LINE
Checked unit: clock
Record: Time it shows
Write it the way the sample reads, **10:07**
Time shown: **6:57**
